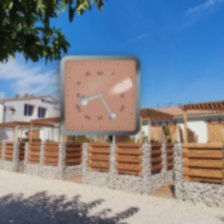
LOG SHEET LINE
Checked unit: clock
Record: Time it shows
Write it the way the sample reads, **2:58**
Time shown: **8:25**
